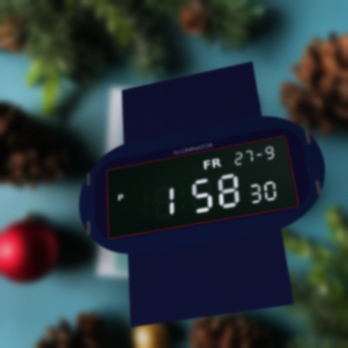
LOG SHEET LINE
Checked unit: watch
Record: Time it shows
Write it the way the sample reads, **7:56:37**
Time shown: **1:58:30**
